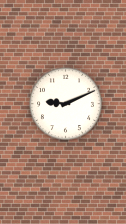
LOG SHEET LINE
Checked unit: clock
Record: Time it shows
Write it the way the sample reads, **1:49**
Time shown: **9:11**
